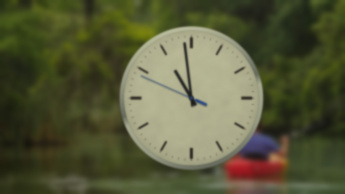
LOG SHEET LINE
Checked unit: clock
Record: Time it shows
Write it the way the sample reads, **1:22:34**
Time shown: **10:58:49**
